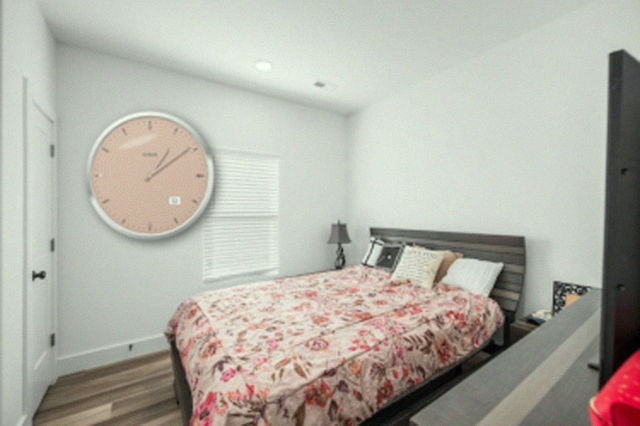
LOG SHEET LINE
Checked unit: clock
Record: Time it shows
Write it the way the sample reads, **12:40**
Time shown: **1:09**
